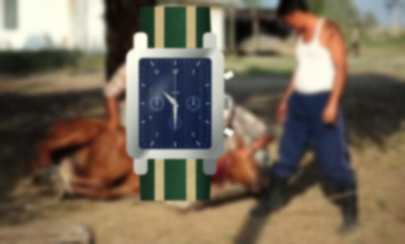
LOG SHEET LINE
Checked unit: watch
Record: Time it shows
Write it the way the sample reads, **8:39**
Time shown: **10:30**
